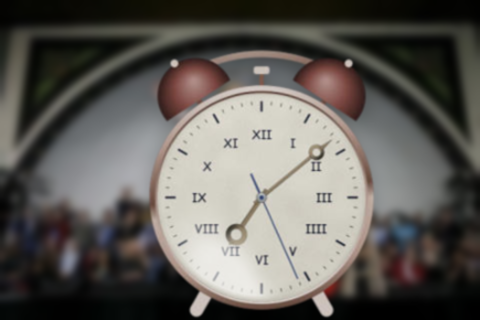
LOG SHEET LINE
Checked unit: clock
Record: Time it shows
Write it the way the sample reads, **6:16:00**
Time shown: **7:08:26**
